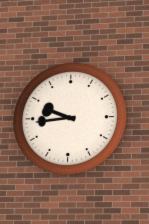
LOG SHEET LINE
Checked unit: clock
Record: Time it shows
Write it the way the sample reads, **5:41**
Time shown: **9:44**
